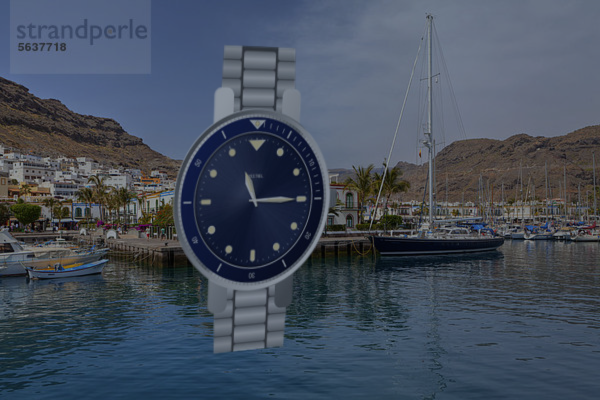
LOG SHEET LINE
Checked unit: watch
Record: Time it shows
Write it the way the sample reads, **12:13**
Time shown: **11:15**
